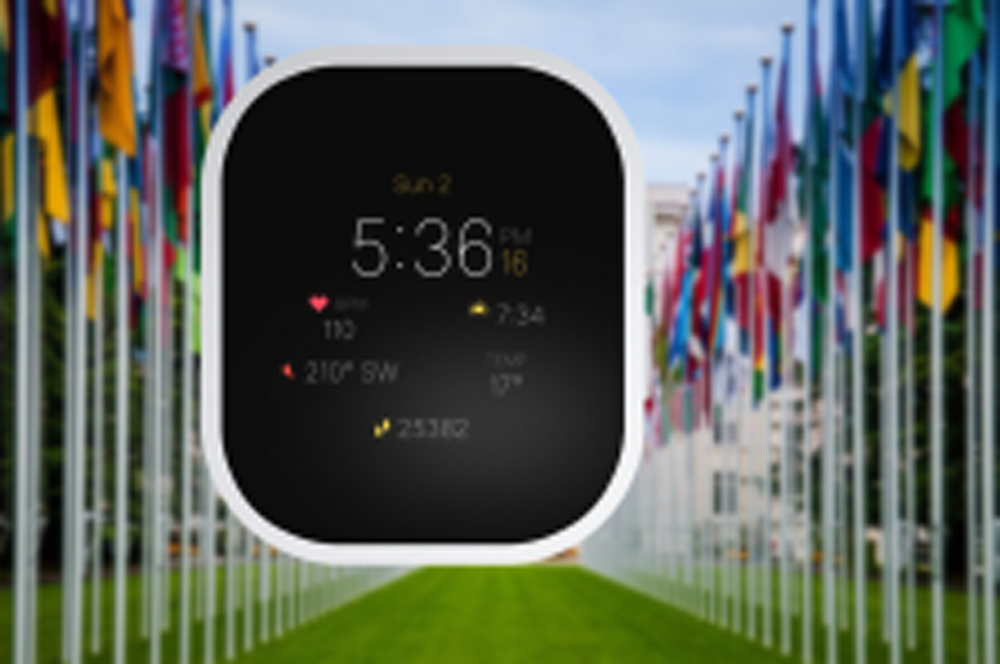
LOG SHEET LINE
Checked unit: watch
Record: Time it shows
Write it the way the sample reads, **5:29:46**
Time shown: **5:36:16**
